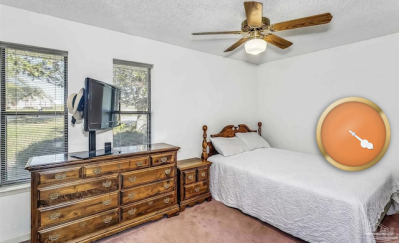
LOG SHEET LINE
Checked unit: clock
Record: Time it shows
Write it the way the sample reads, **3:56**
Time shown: **4:21**
